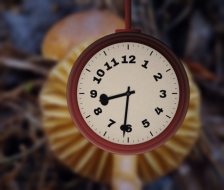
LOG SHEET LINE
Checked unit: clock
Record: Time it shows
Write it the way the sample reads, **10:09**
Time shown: **8:31**
